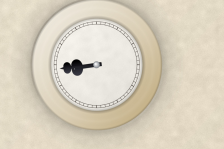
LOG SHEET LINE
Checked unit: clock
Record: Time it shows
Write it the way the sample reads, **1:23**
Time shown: **8:44**
